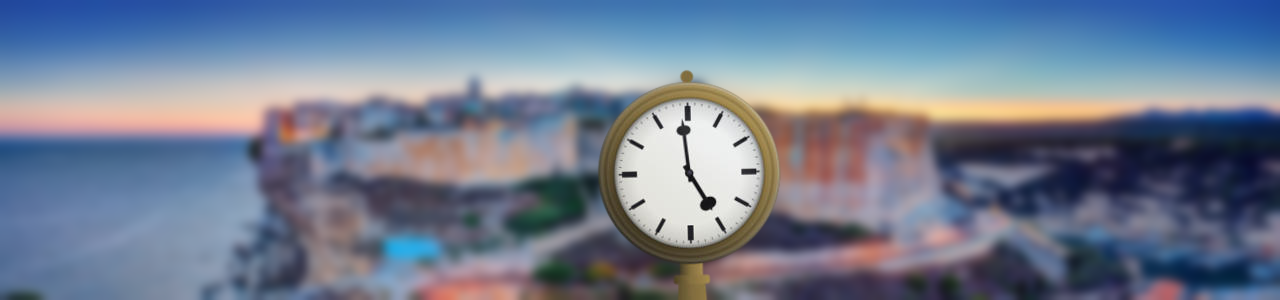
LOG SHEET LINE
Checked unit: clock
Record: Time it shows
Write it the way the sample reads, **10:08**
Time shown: **4:59**
